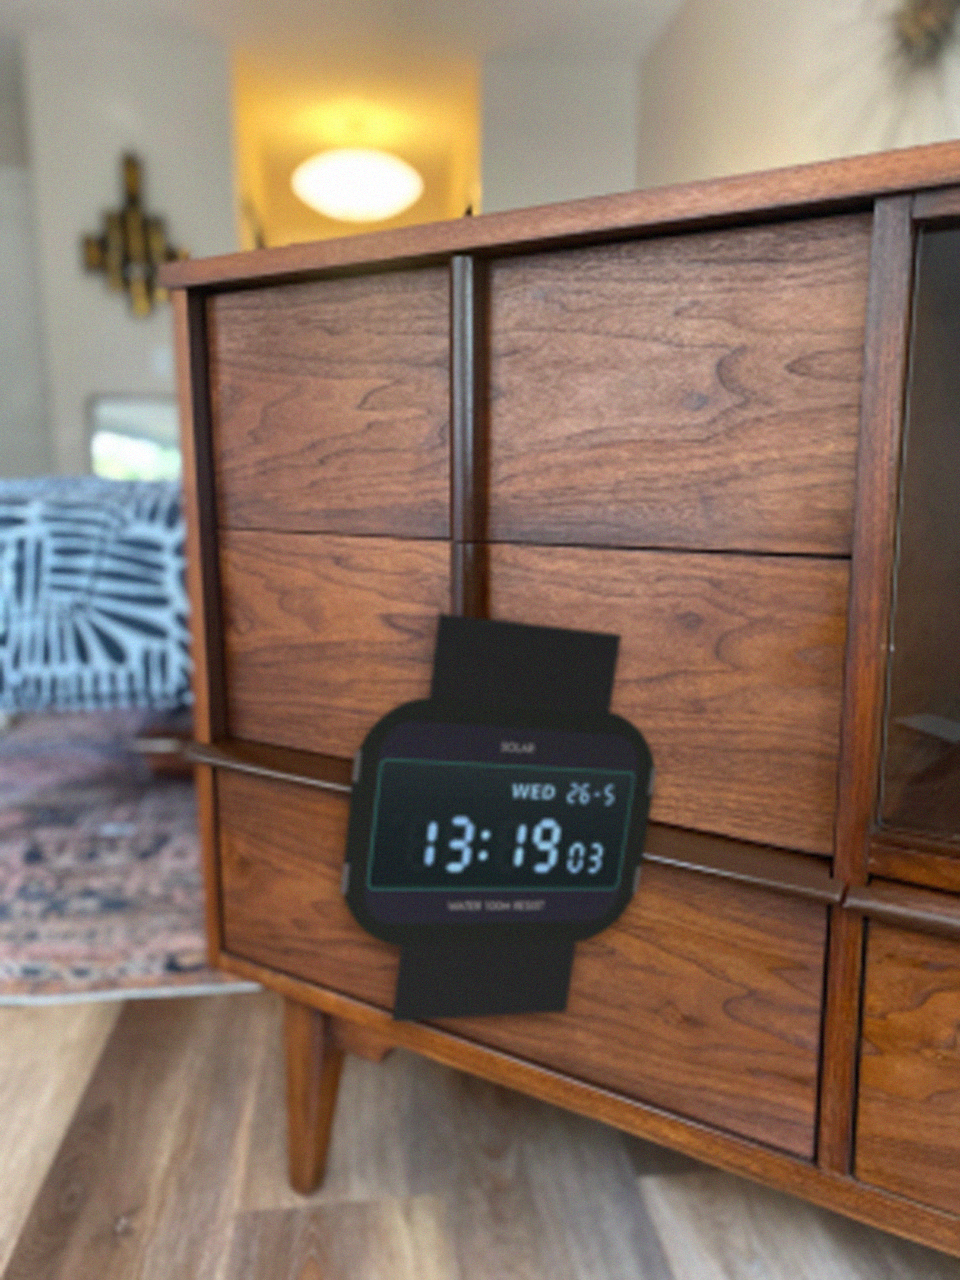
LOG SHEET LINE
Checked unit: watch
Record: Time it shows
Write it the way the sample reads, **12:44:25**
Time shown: **13:19:03**
